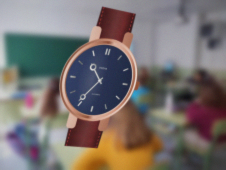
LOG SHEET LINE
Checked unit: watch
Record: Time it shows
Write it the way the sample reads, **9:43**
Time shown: **10:36**
